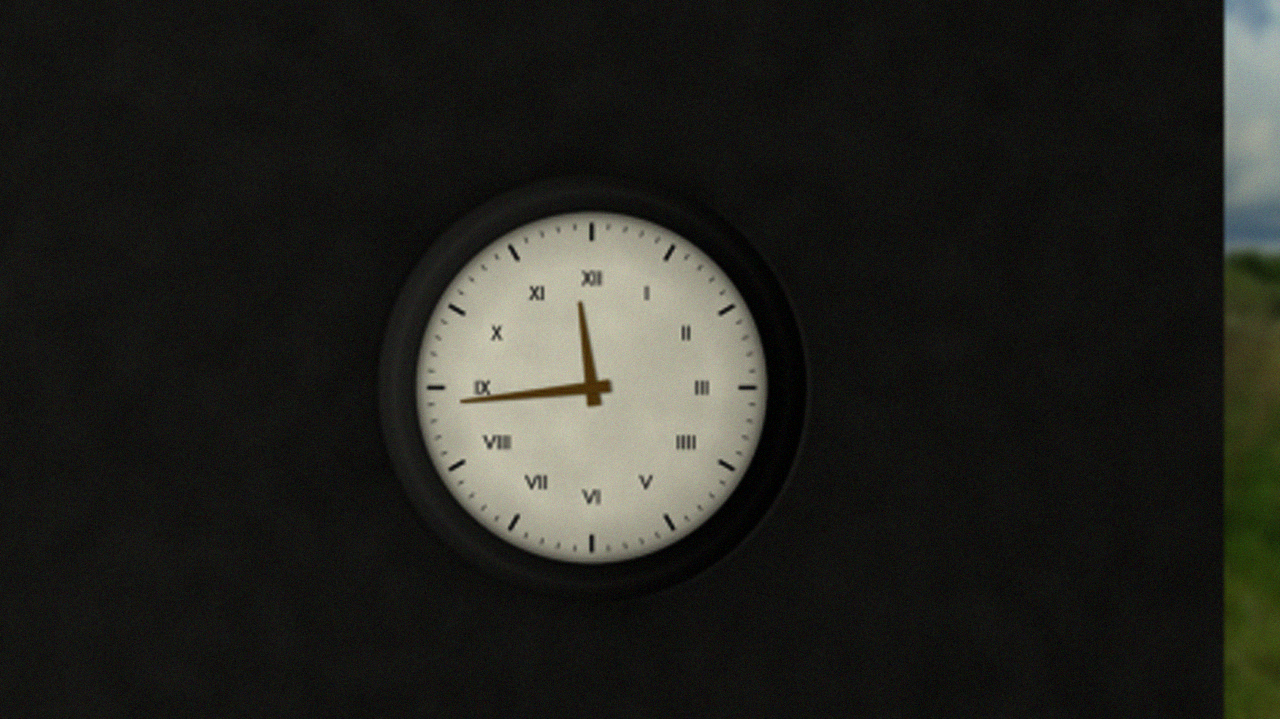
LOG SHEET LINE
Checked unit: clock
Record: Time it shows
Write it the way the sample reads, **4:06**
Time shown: **11:44**
